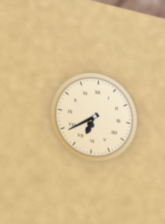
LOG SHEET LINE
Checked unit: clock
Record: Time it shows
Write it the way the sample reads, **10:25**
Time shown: **6:39**
